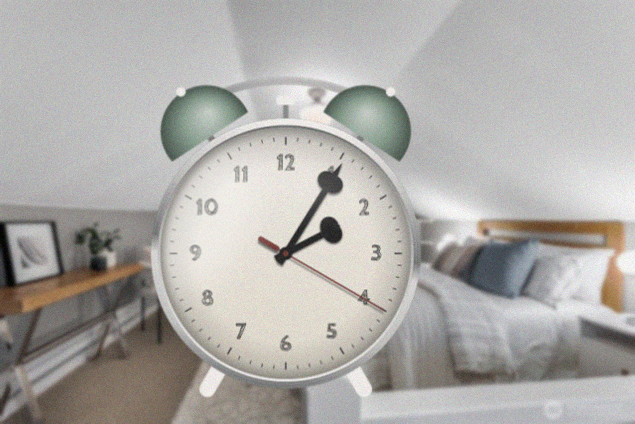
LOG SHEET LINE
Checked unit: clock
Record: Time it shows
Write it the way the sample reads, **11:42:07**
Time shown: **2:05:20**
